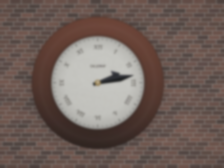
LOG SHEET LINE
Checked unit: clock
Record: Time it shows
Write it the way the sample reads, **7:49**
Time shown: **2:13**
